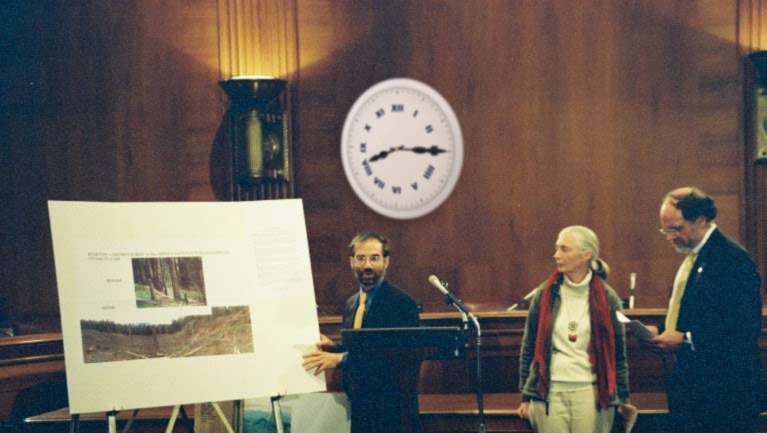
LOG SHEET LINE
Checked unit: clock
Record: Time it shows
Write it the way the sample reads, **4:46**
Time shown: **8:15**
